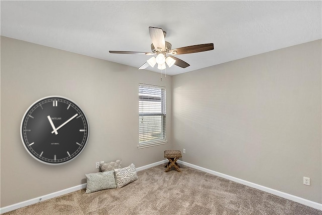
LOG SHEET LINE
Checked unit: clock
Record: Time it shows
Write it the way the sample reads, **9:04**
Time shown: **11:09**
